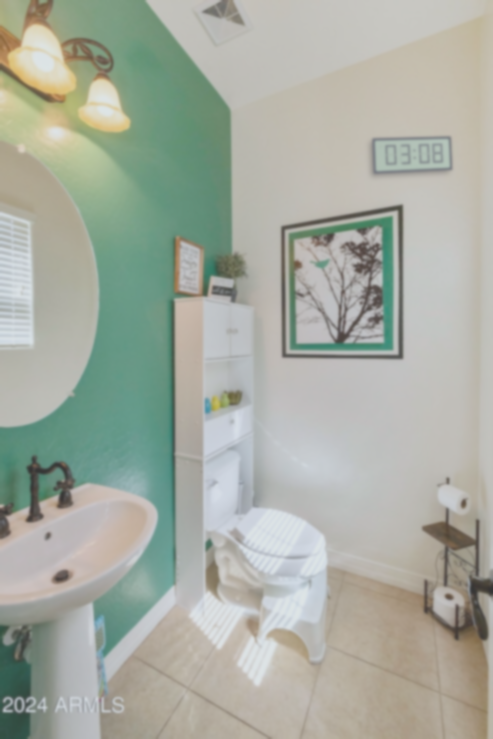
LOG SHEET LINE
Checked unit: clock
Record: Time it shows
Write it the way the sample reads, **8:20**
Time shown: **3:08**
